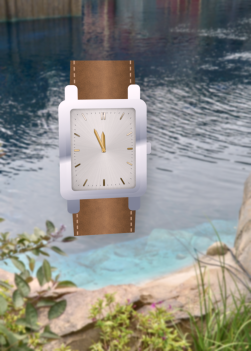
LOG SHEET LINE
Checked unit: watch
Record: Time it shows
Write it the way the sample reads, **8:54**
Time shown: **11:56**
